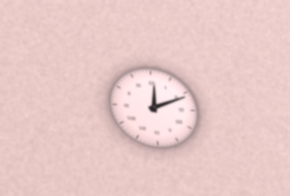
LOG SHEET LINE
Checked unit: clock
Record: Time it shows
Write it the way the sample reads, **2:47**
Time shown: **12:11**
